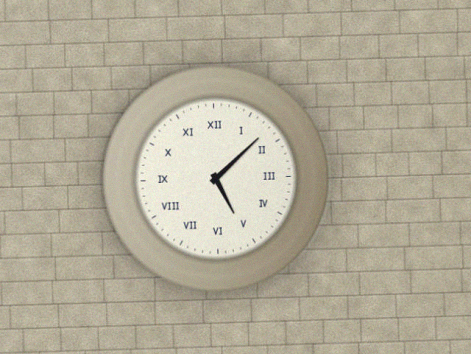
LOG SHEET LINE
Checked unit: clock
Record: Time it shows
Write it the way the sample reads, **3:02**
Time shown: **5:08**
